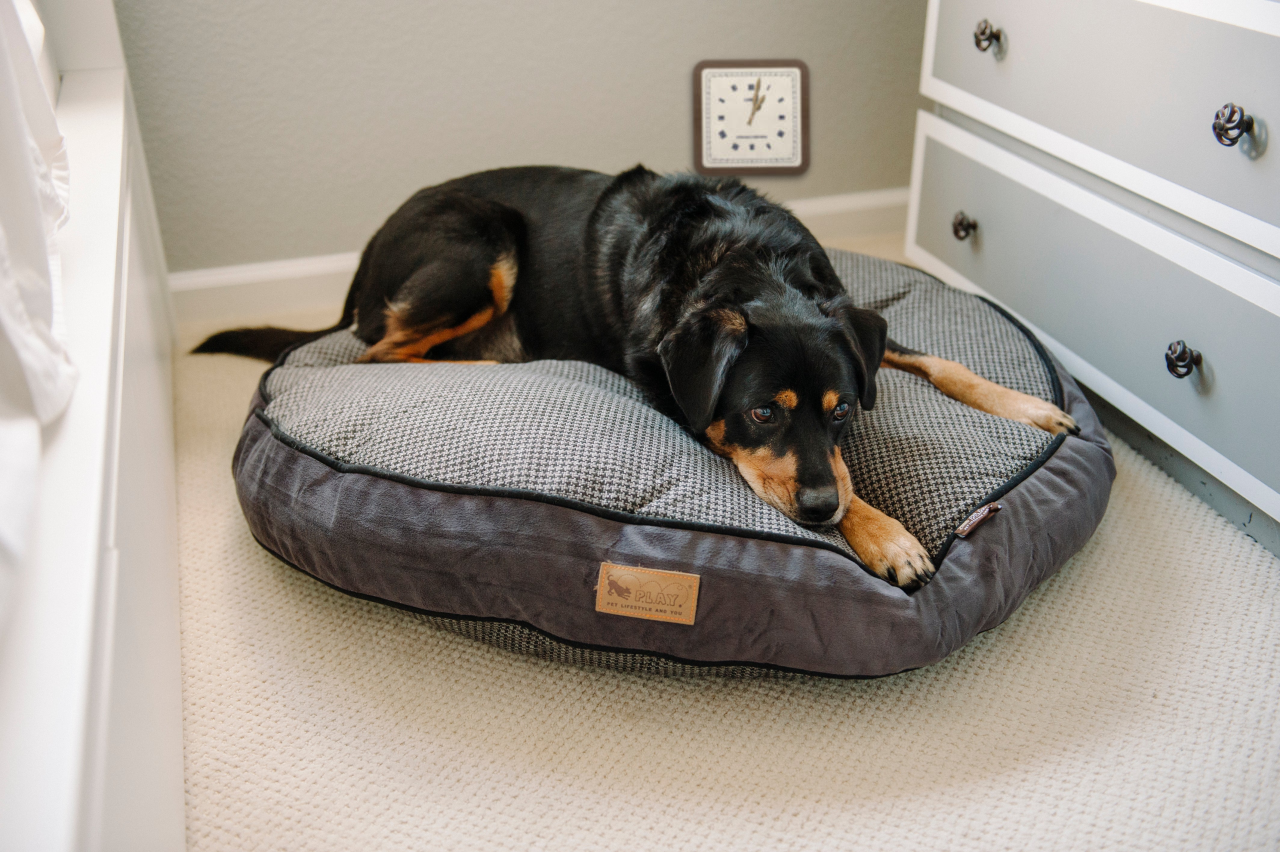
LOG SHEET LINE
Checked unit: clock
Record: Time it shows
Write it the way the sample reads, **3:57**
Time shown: **1:02**
